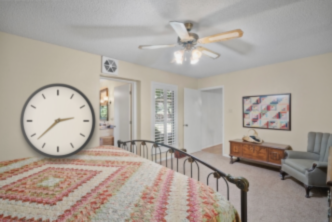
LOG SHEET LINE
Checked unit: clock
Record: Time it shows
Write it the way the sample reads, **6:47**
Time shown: **2:38**
